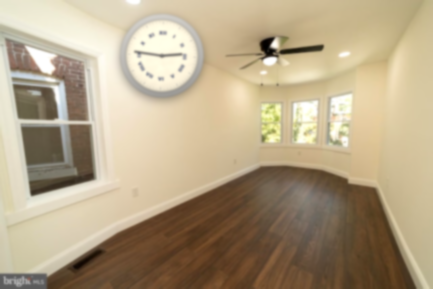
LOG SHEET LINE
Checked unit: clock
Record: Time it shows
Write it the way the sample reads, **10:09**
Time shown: **2:46**
